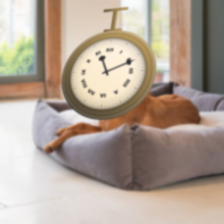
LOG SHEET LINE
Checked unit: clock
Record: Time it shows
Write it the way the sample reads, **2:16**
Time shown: **11:11**
